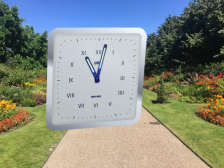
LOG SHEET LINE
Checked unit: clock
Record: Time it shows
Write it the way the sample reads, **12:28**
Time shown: **11:02**
